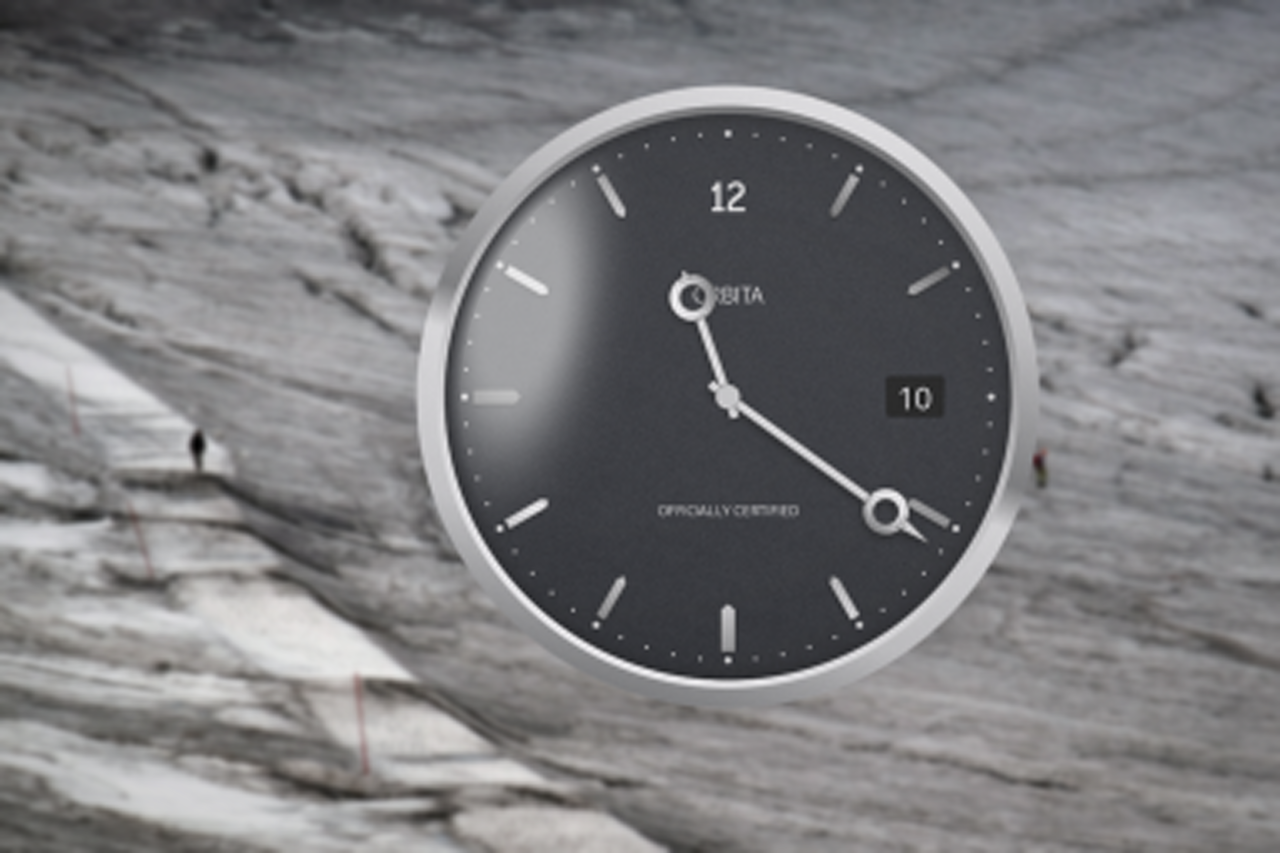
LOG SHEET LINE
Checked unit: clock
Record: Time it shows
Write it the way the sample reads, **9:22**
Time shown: **11:21**
